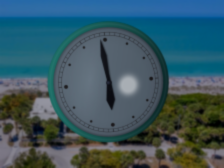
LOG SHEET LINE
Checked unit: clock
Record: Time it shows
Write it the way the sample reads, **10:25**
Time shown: **5:59**
